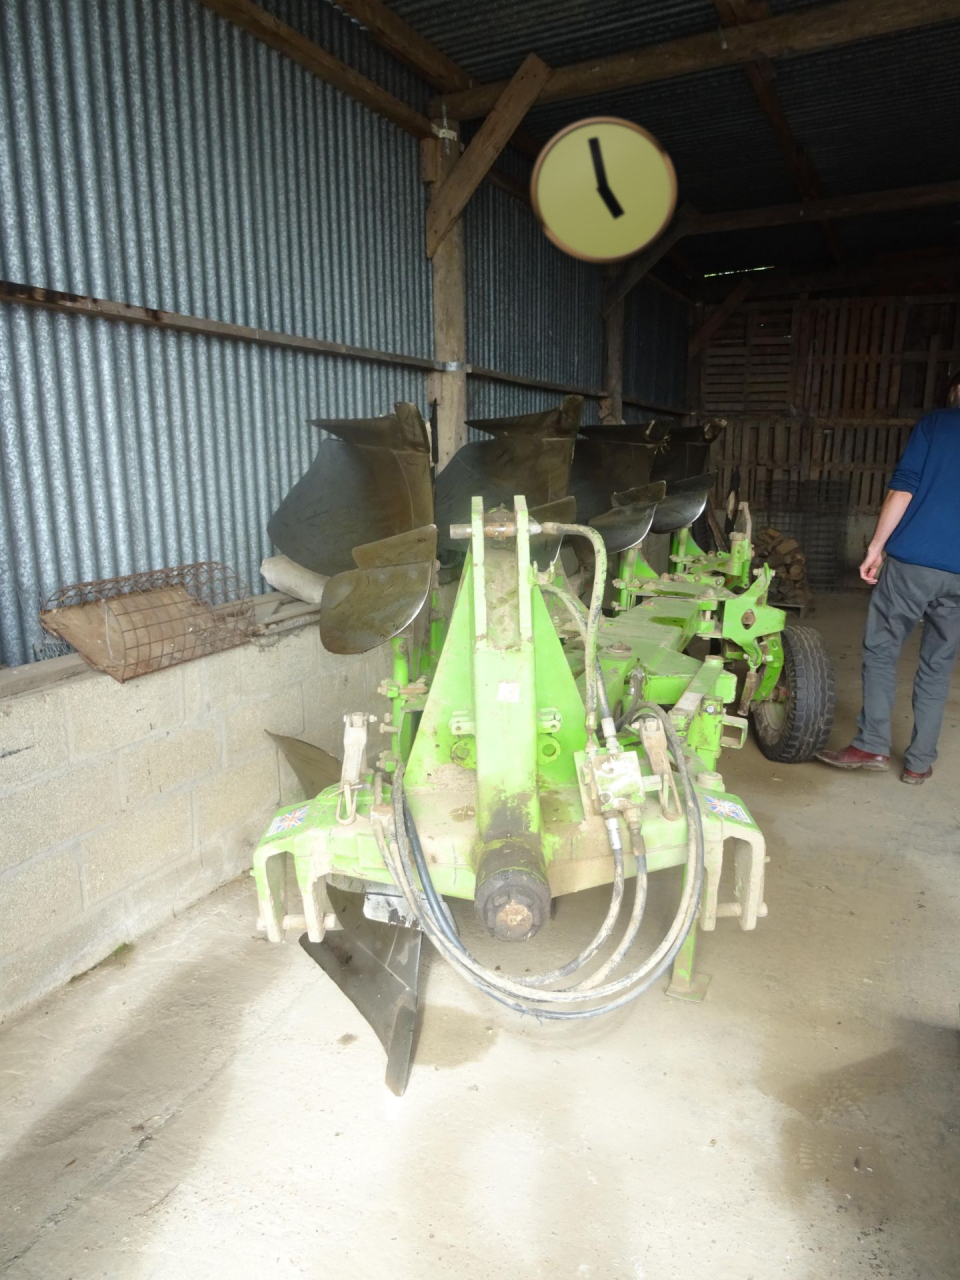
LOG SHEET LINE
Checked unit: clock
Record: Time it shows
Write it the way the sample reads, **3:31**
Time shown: **4:58**
